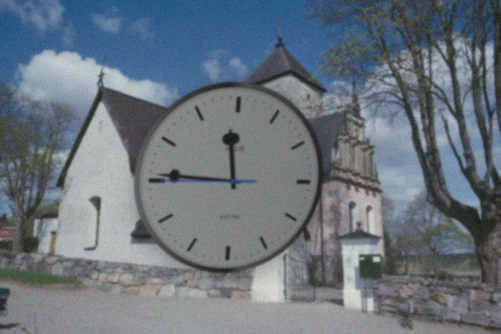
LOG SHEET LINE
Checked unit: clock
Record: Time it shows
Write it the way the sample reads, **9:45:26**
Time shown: **11:45:45**
